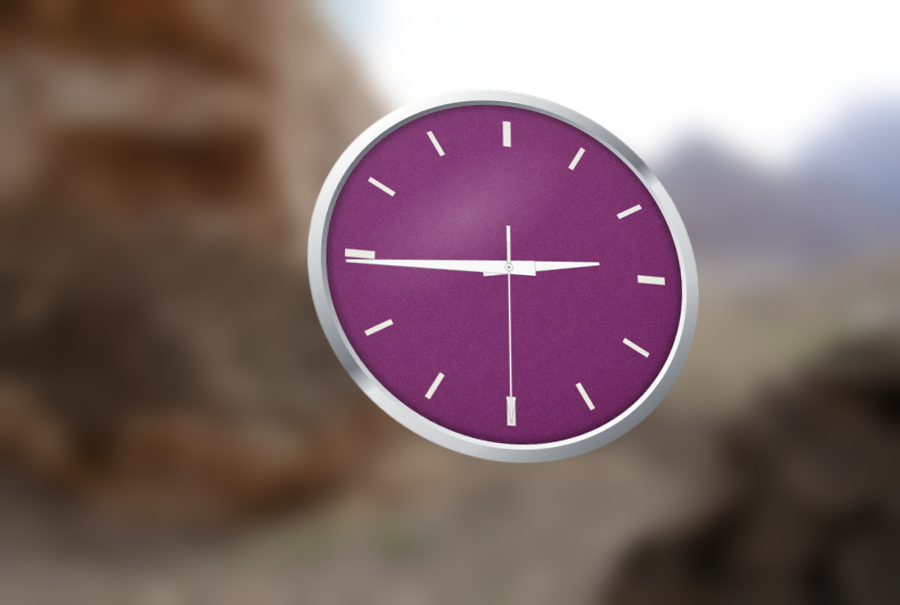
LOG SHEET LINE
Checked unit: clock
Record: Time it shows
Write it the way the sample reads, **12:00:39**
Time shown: **2:44:30**
